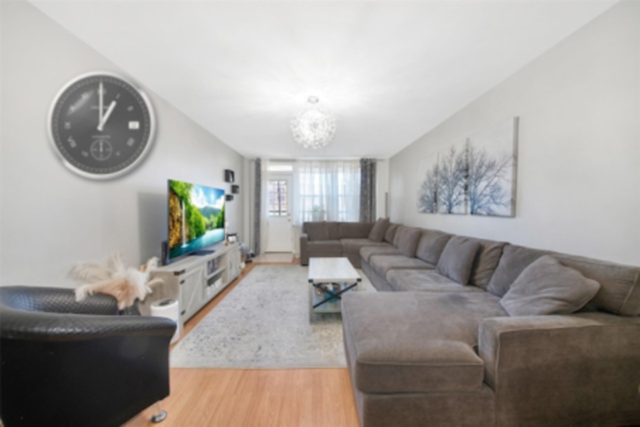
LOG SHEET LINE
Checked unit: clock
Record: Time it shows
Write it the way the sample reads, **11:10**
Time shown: **1:00**
